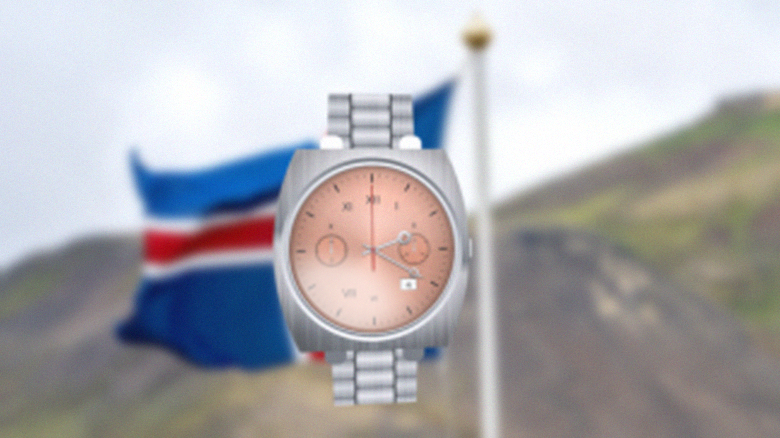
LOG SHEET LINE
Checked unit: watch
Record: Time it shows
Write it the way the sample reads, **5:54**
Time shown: **2:20**
